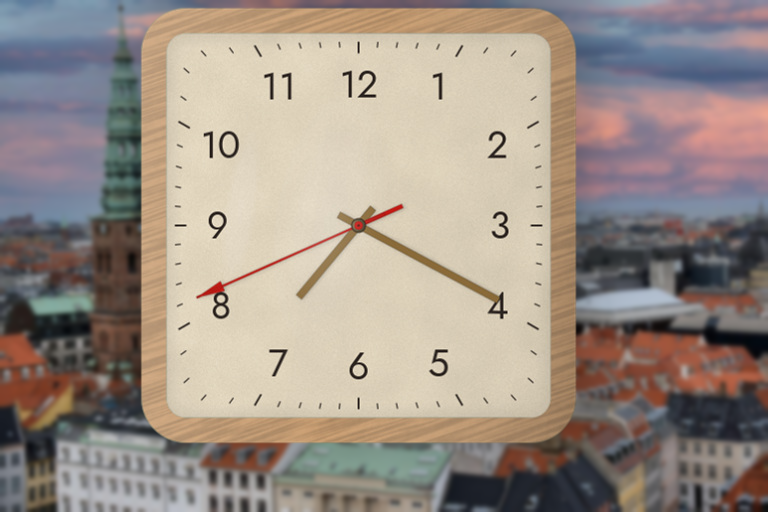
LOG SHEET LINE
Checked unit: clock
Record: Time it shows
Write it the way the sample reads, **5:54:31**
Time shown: **7:19:41**
